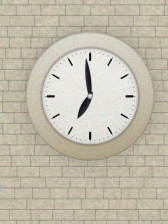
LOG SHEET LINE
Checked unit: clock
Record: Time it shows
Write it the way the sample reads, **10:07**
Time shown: **6:59**
